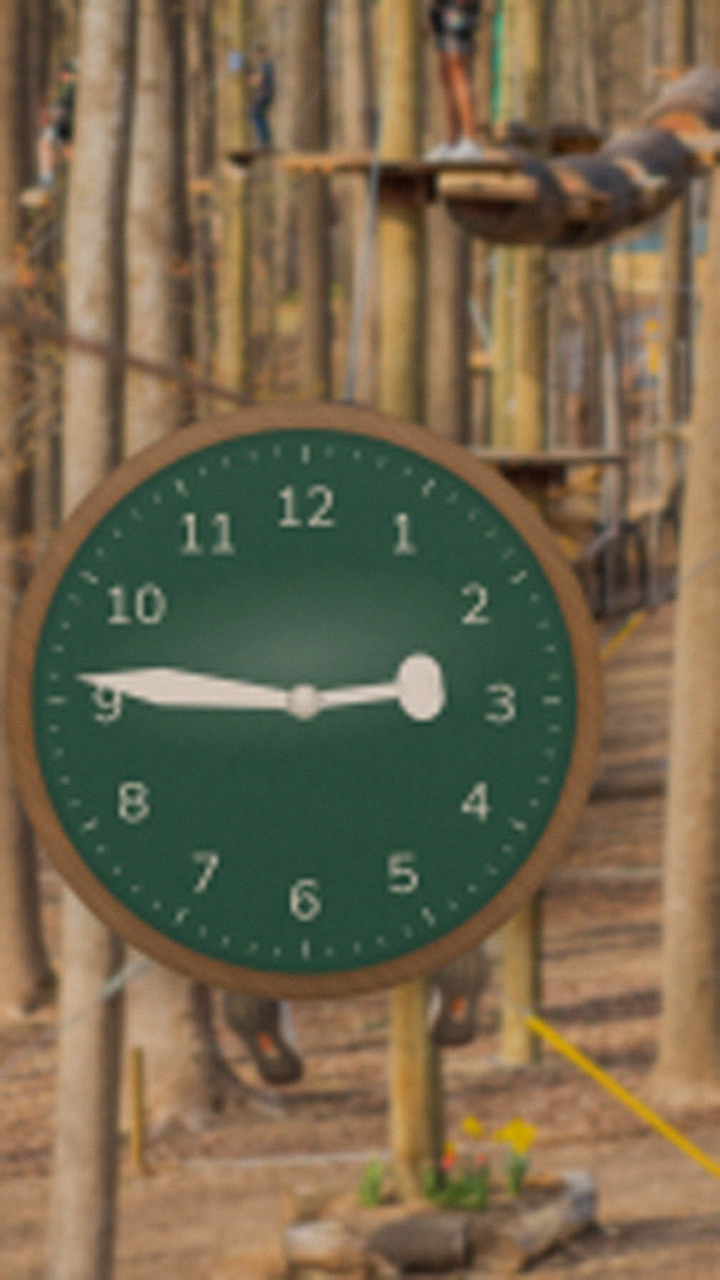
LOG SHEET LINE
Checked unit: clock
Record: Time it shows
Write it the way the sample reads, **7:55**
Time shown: **2:46**
